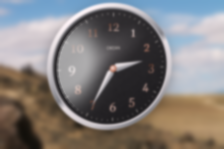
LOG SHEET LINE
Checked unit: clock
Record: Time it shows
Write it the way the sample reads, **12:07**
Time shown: **2:35**
